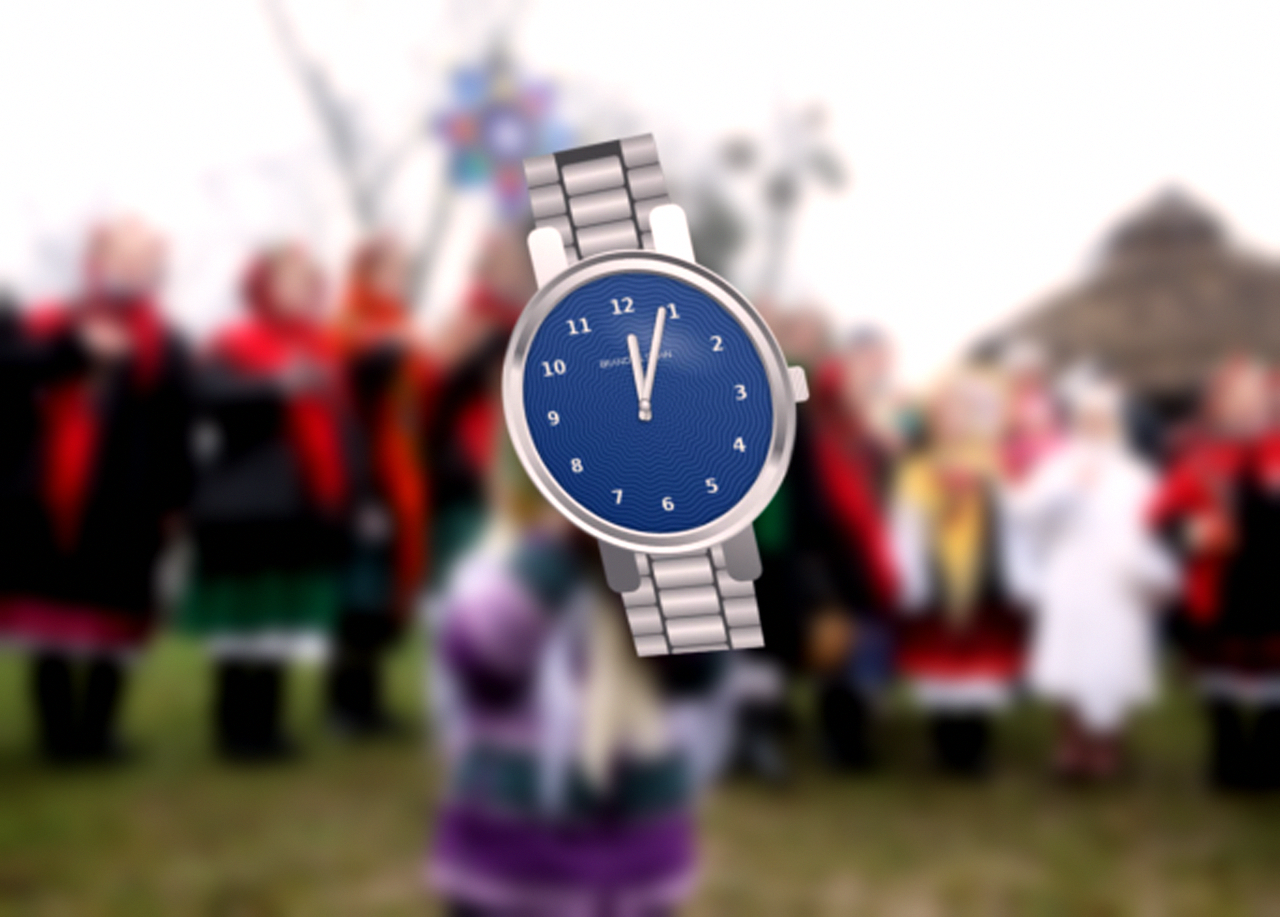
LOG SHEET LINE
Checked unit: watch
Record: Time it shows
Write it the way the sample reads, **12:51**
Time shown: **12:04**
